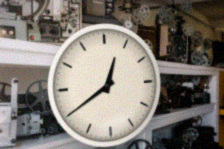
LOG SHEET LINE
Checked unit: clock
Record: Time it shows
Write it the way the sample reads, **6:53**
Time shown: **12:40**
